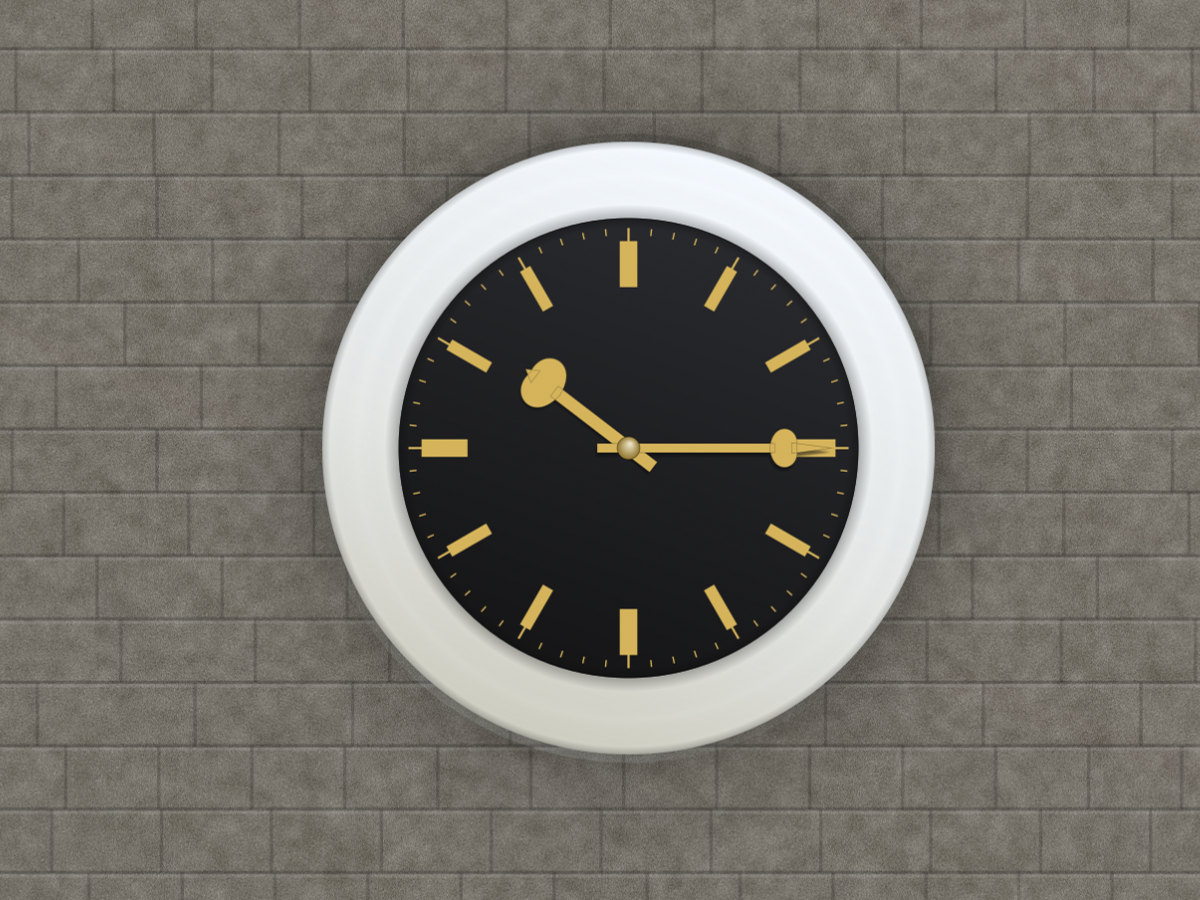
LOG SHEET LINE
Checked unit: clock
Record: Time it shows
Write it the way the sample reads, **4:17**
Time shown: **10:15**
